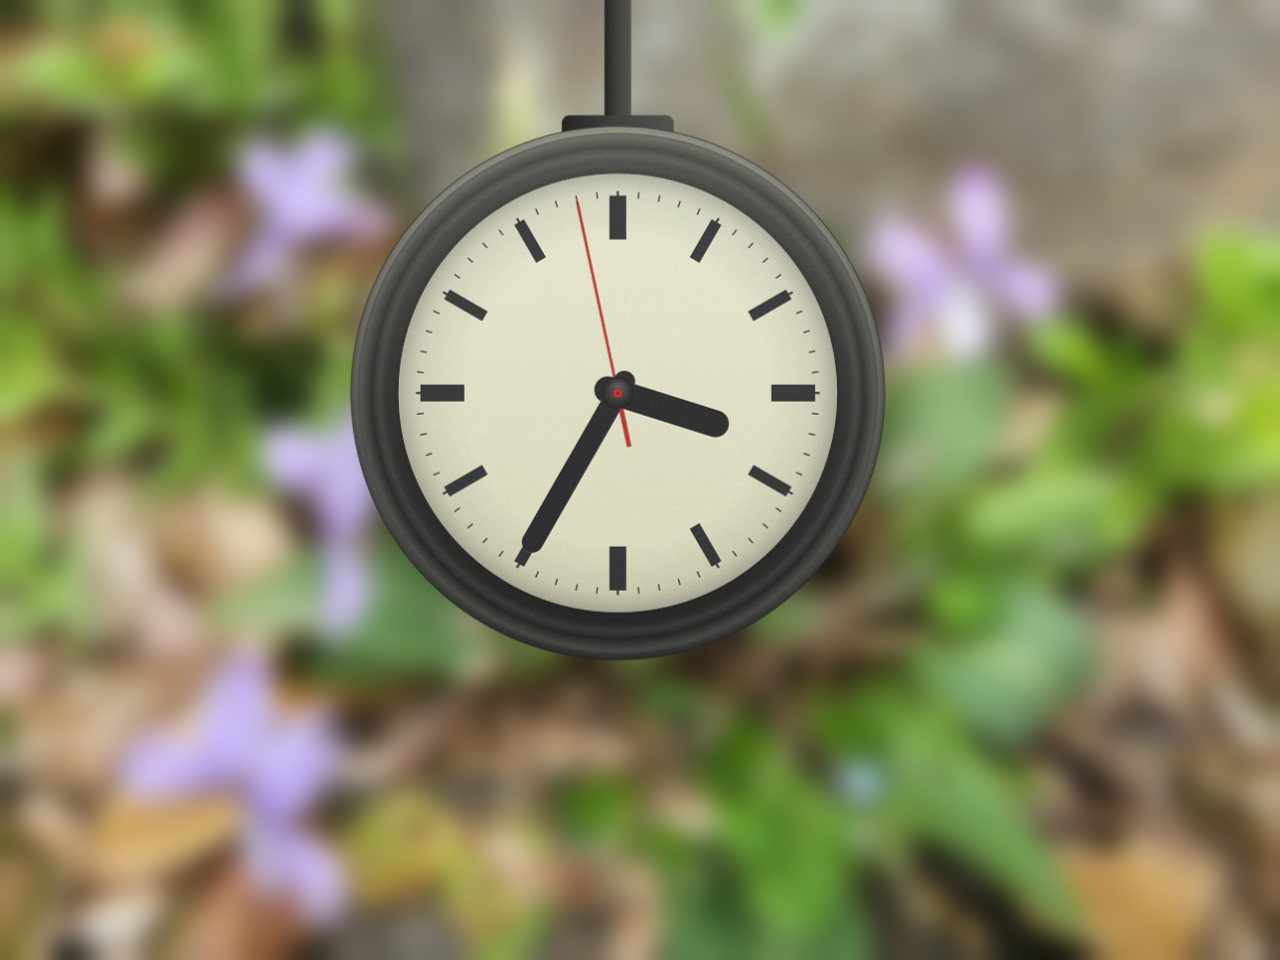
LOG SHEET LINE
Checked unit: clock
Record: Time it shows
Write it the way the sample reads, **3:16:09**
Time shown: **3:34:58**
